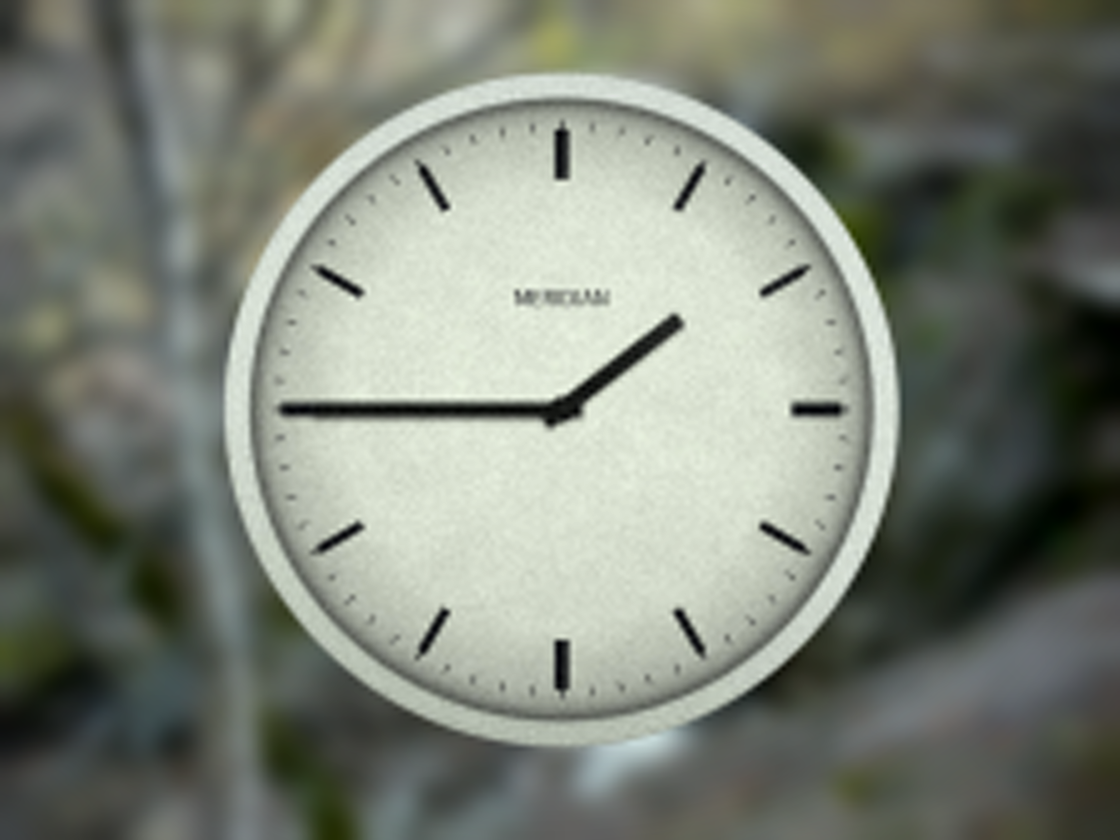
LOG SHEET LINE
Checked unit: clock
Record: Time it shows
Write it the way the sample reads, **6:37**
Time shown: **1:45**
